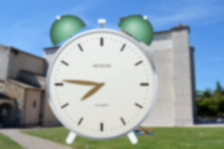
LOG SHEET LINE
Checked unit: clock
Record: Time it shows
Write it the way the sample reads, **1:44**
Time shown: **7:46**
